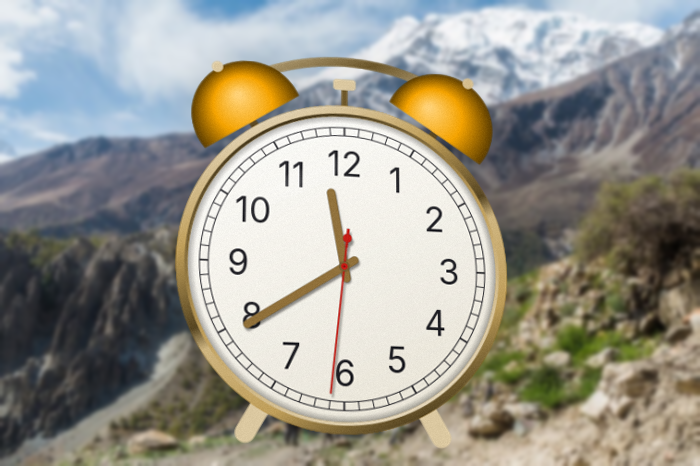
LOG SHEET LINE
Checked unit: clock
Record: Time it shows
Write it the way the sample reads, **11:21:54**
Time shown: **11:39:31**
